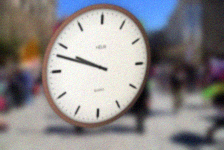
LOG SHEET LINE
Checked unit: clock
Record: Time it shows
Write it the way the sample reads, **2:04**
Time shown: **9:48**
